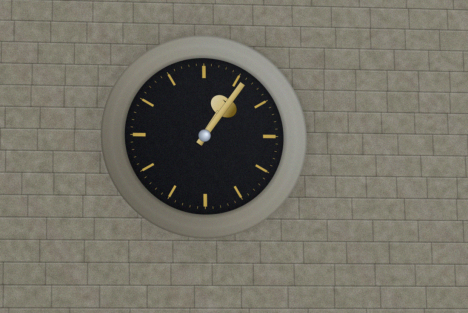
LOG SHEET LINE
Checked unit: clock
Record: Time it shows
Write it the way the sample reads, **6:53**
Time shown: **1:06**
